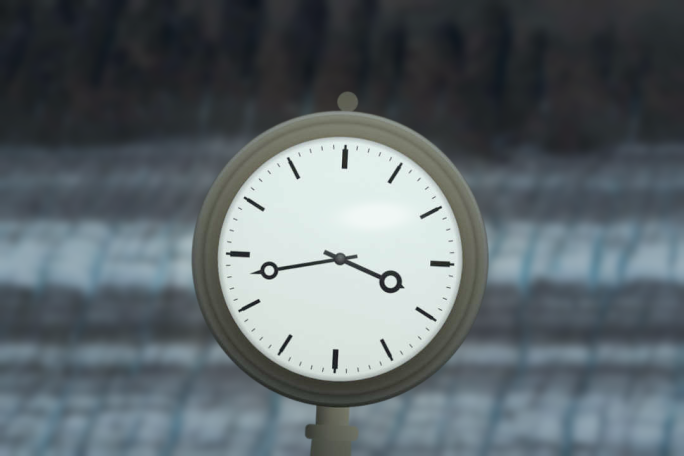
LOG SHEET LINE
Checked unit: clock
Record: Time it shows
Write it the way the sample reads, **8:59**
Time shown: **3:43**
